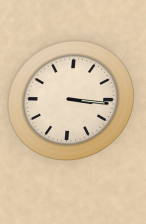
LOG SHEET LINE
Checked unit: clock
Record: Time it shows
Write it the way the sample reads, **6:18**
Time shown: **3:16**
